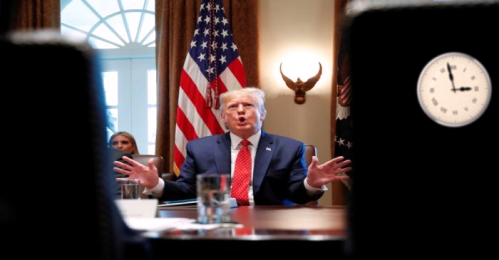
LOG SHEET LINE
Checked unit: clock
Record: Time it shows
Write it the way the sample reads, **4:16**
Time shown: **2:58**
